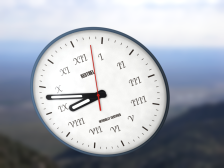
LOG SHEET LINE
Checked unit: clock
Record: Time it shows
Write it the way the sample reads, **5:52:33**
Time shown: **8:48:03**
